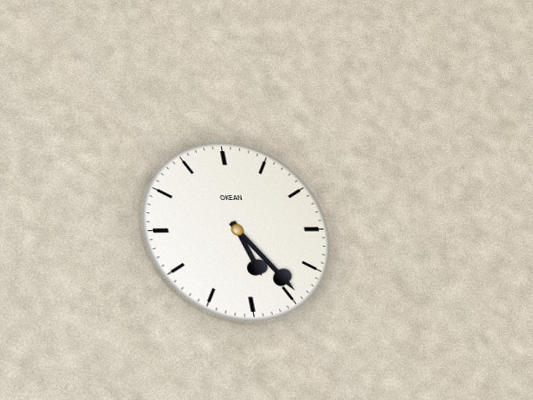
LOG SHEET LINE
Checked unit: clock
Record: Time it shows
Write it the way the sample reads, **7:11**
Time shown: **5:24**
